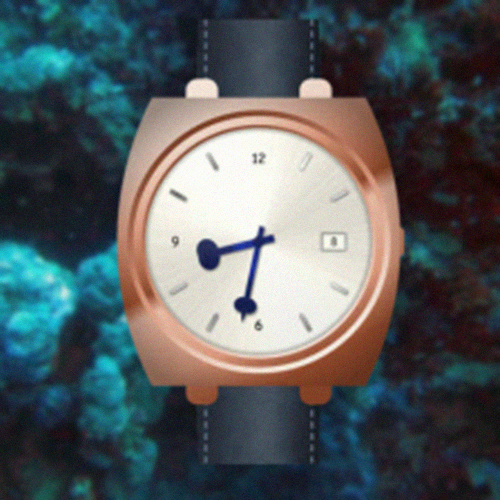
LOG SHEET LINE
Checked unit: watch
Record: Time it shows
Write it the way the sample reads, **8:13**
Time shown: **8:32**
